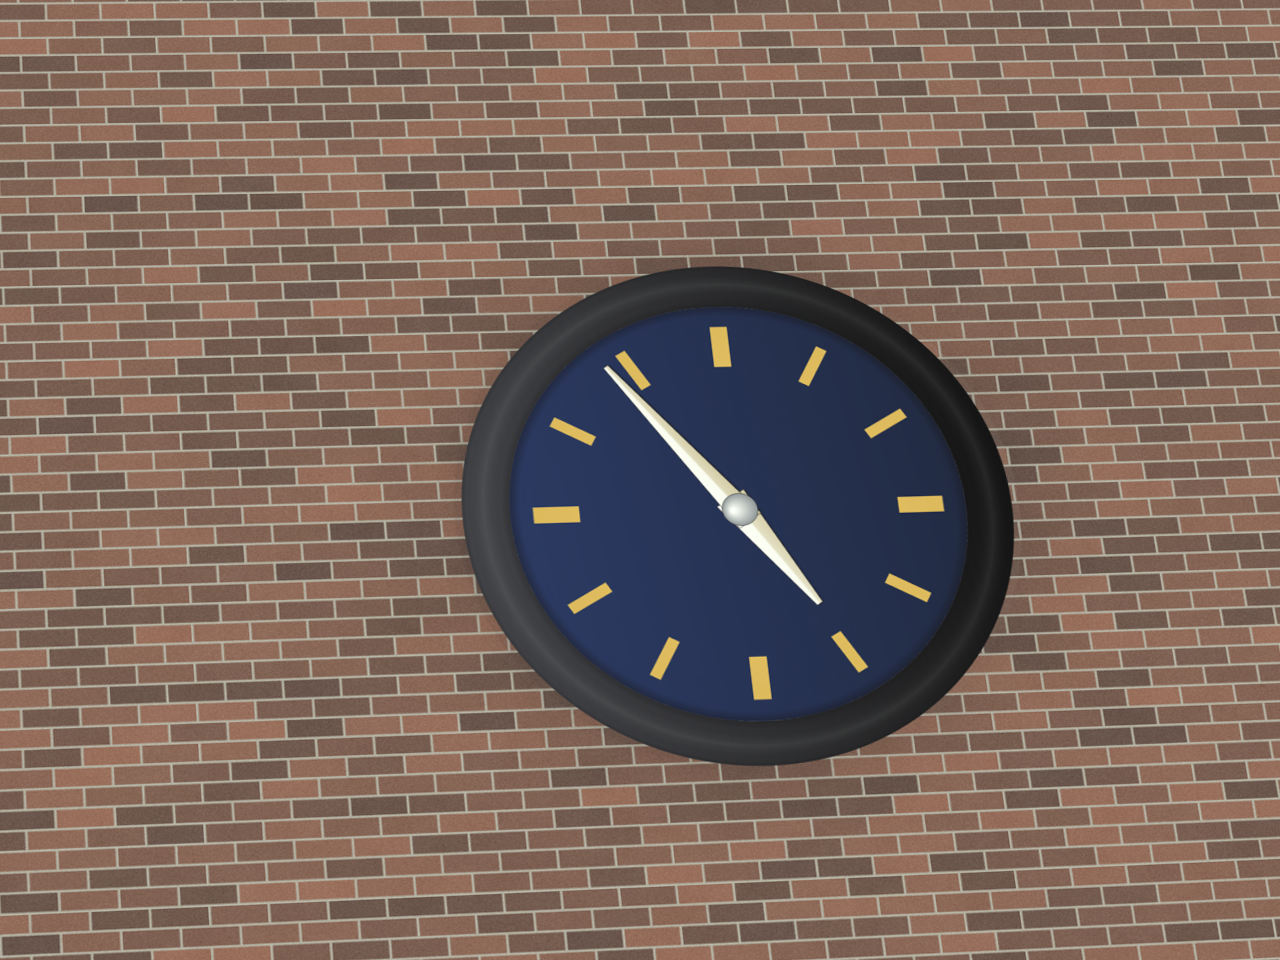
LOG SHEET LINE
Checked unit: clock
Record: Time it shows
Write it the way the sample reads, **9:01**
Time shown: **4:54**
